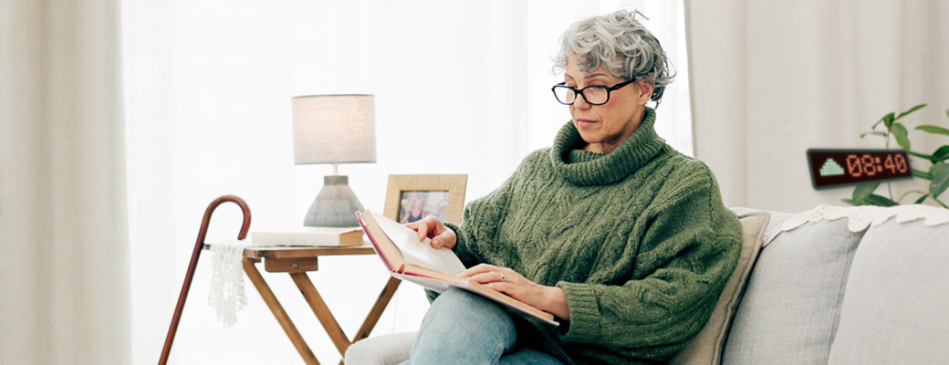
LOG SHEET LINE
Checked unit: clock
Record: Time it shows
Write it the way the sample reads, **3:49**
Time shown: **8:40**
